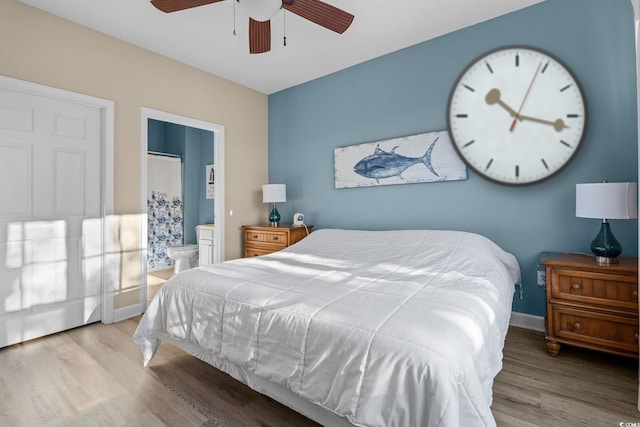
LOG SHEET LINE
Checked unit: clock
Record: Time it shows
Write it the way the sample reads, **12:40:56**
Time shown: **10:17:04**
